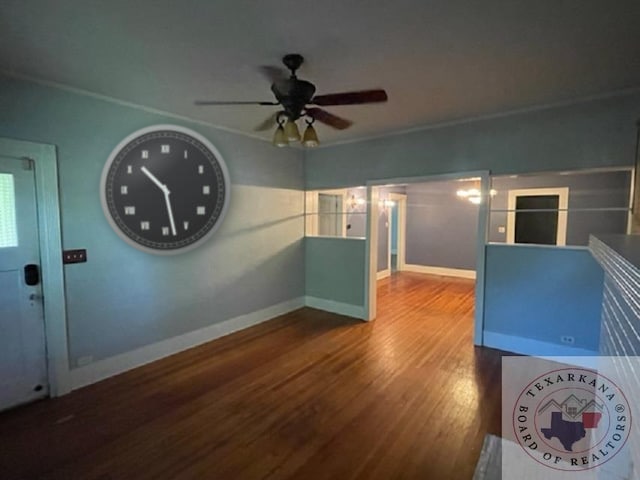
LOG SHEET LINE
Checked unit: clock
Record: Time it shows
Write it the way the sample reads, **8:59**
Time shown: **10:28**
